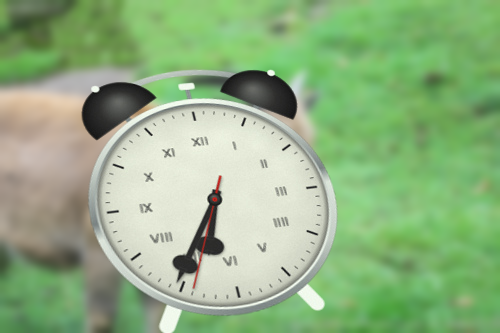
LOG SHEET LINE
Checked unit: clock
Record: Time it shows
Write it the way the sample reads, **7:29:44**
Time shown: **6:35:34**
